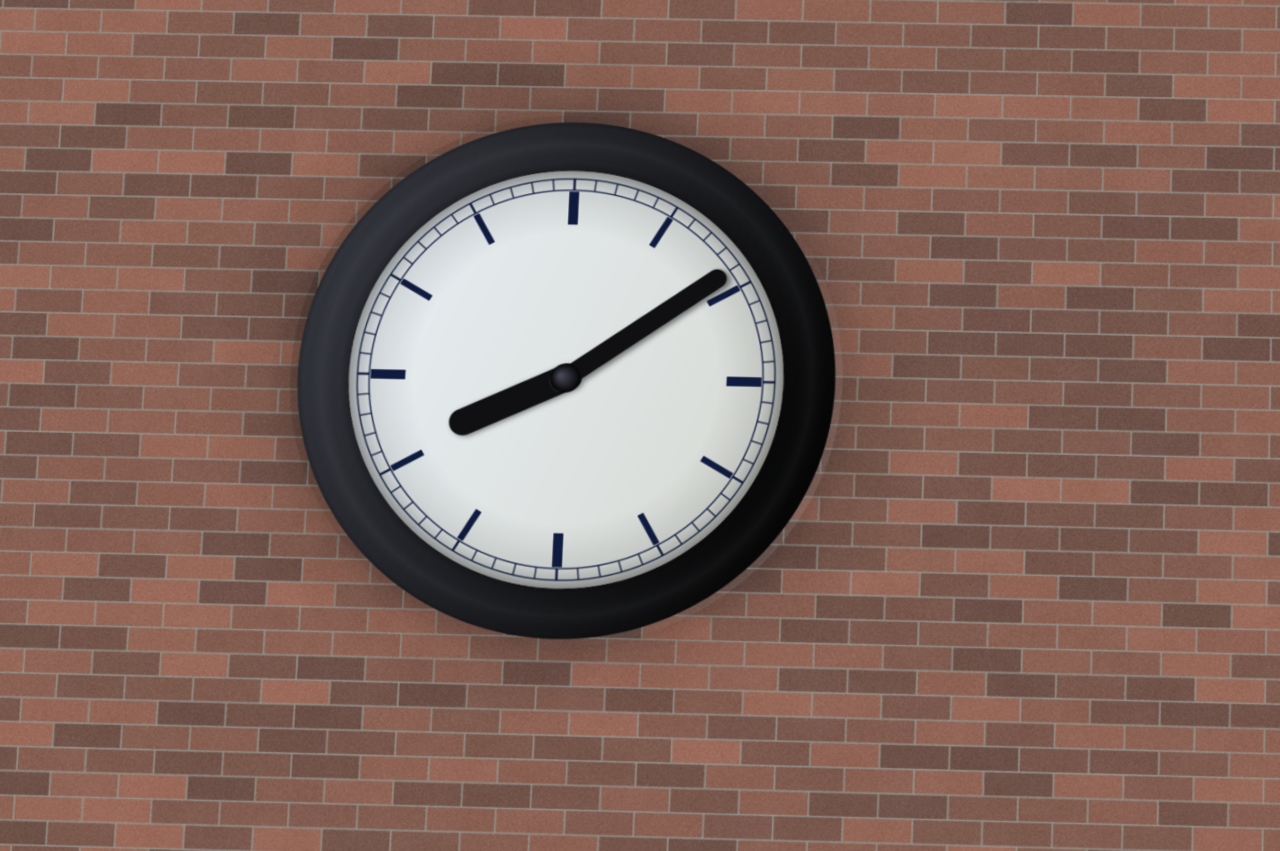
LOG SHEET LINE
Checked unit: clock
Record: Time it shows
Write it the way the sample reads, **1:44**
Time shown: **8:09**
